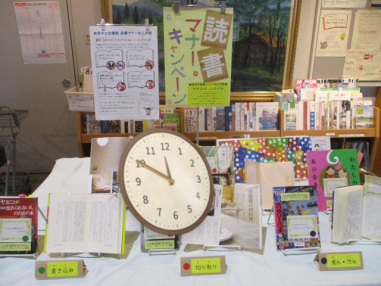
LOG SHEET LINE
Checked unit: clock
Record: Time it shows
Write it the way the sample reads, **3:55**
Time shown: **11:50**
